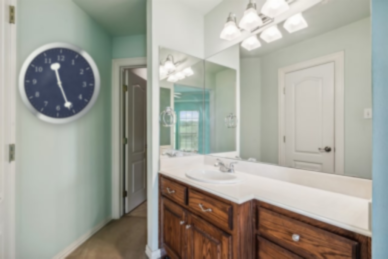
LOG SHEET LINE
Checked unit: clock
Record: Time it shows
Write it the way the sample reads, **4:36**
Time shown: **11:26**
